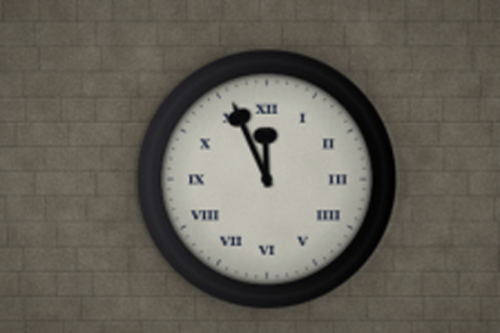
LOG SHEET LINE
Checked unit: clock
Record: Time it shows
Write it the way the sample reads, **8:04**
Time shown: **11:56**
